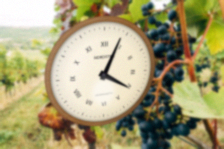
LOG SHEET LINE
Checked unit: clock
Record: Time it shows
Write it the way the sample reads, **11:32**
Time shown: **4:04**
